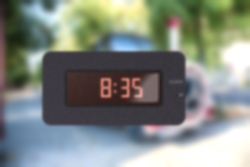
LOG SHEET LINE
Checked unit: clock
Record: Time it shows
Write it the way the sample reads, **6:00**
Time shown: **8:35**
